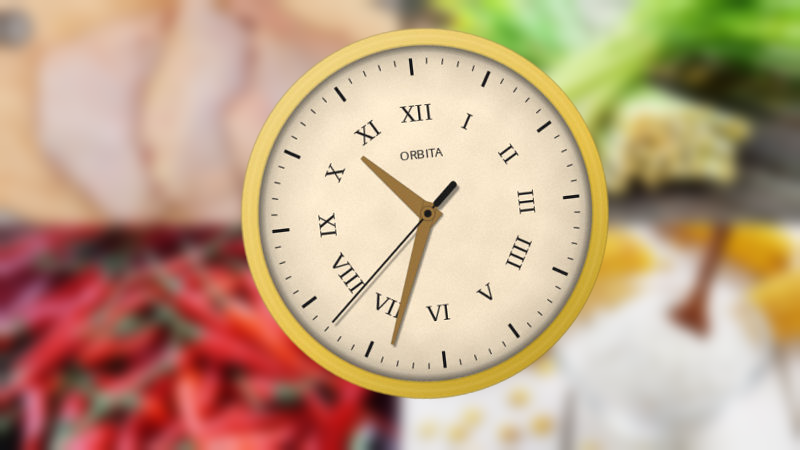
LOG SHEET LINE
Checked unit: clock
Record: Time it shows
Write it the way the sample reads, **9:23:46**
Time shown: **10:33:38**
